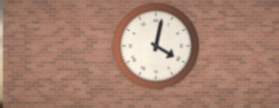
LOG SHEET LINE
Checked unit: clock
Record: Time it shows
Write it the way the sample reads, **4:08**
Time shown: **4:02**
